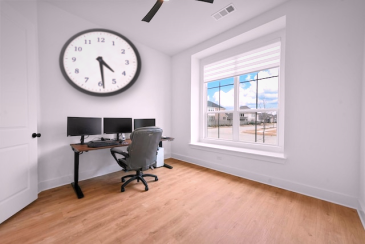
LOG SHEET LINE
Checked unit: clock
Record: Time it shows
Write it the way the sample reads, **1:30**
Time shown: **4:29**
